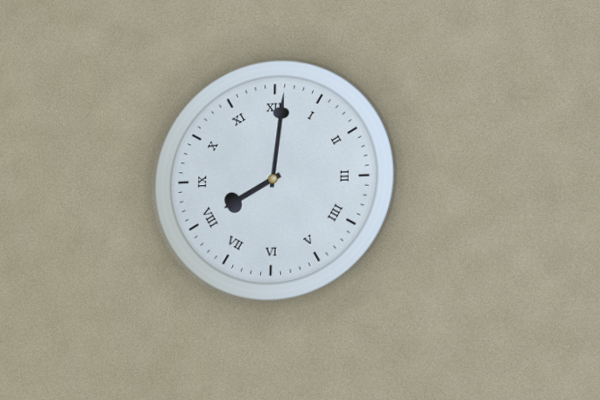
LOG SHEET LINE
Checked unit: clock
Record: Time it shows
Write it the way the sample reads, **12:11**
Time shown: **8:01**
